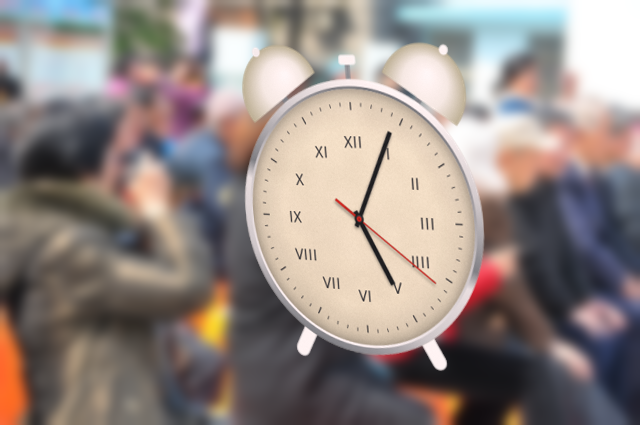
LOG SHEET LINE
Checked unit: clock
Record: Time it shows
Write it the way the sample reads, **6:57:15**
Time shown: **5:04:21**
